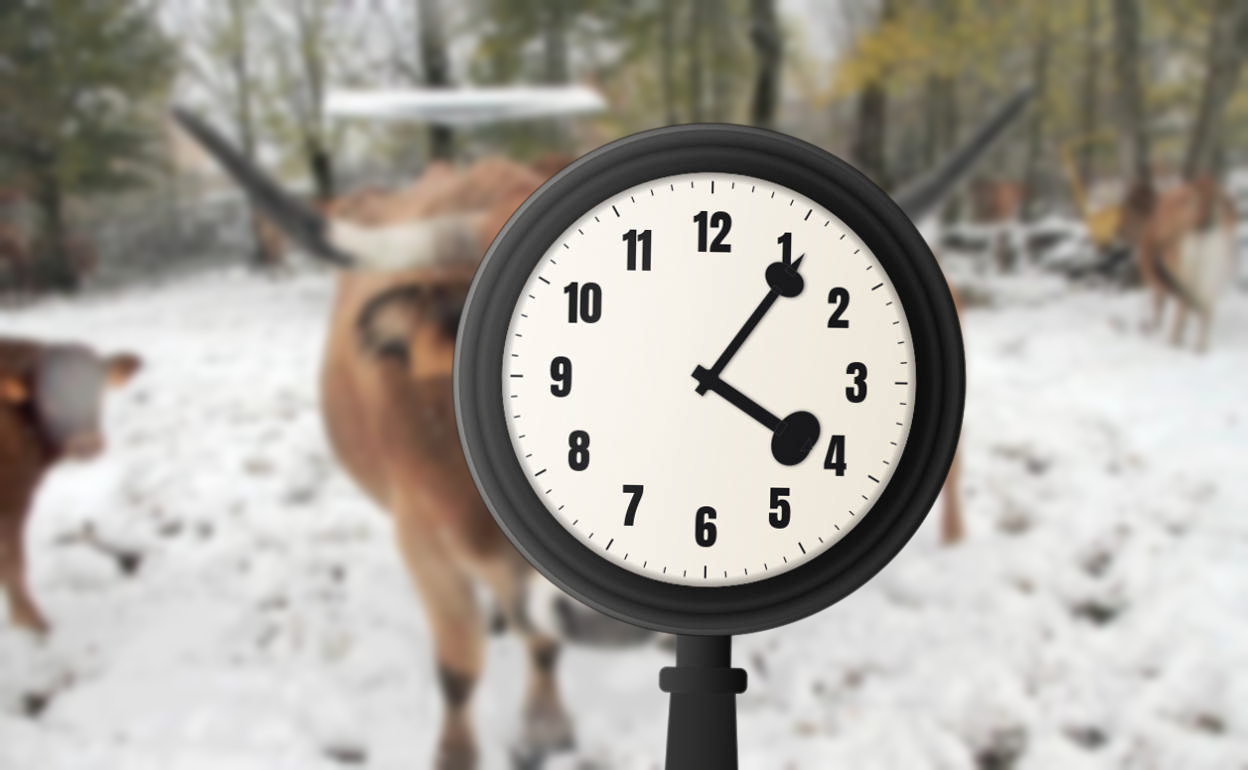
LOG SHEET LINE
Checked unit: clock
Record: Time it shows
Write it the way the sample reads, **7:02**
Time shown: **4:06**
